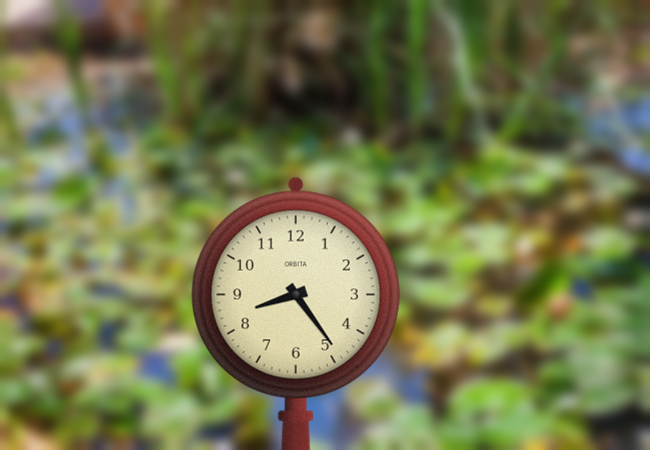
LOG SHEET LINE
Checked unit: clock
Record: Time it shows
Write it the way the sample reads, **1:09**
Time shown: **8:24**
